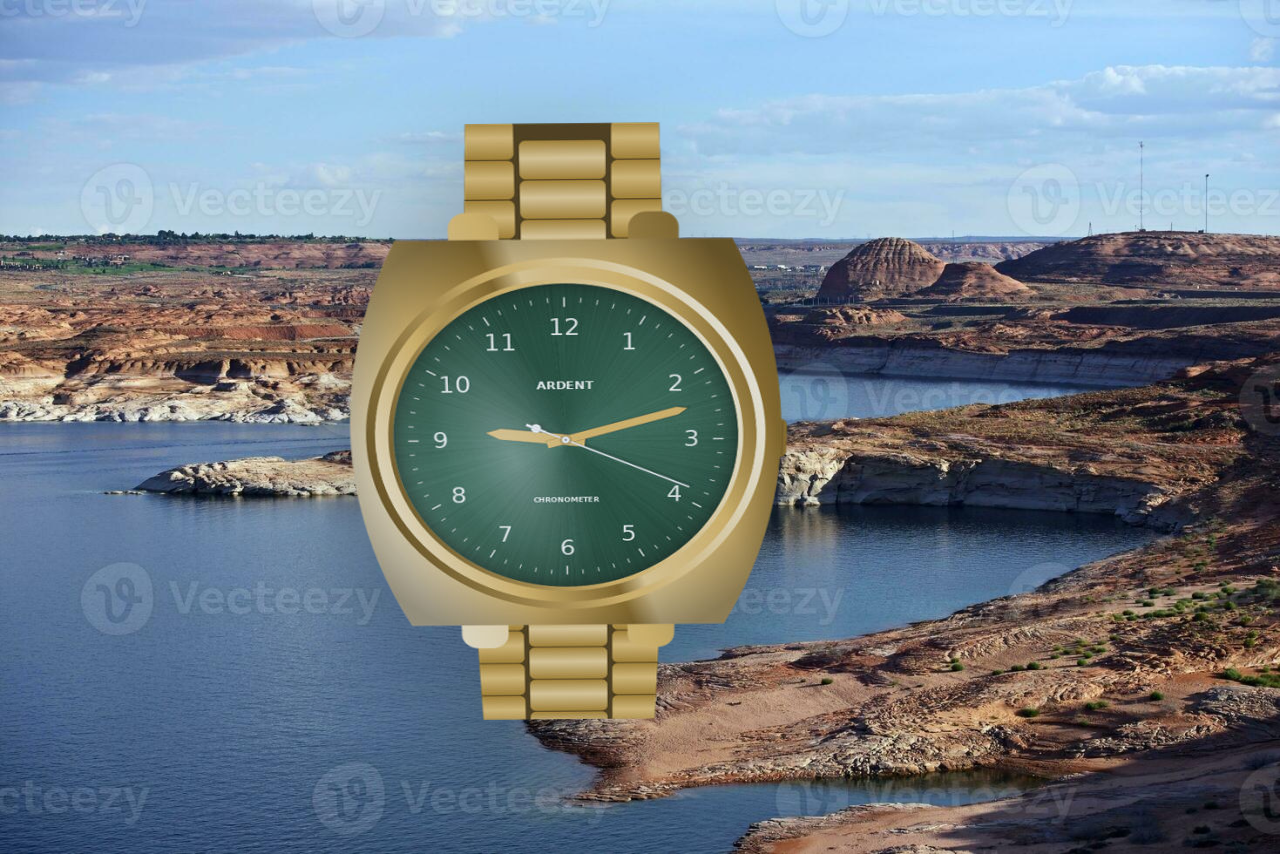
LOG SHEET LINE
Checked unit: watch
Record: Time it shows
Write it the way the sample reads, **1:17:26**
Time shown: **9:12:19**
